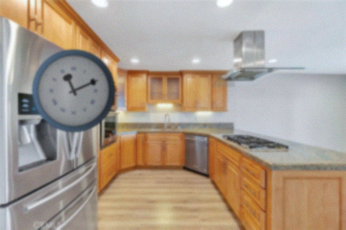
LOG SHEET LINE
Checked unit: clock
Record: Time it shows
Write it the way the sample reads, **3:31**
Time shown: **11:11**
